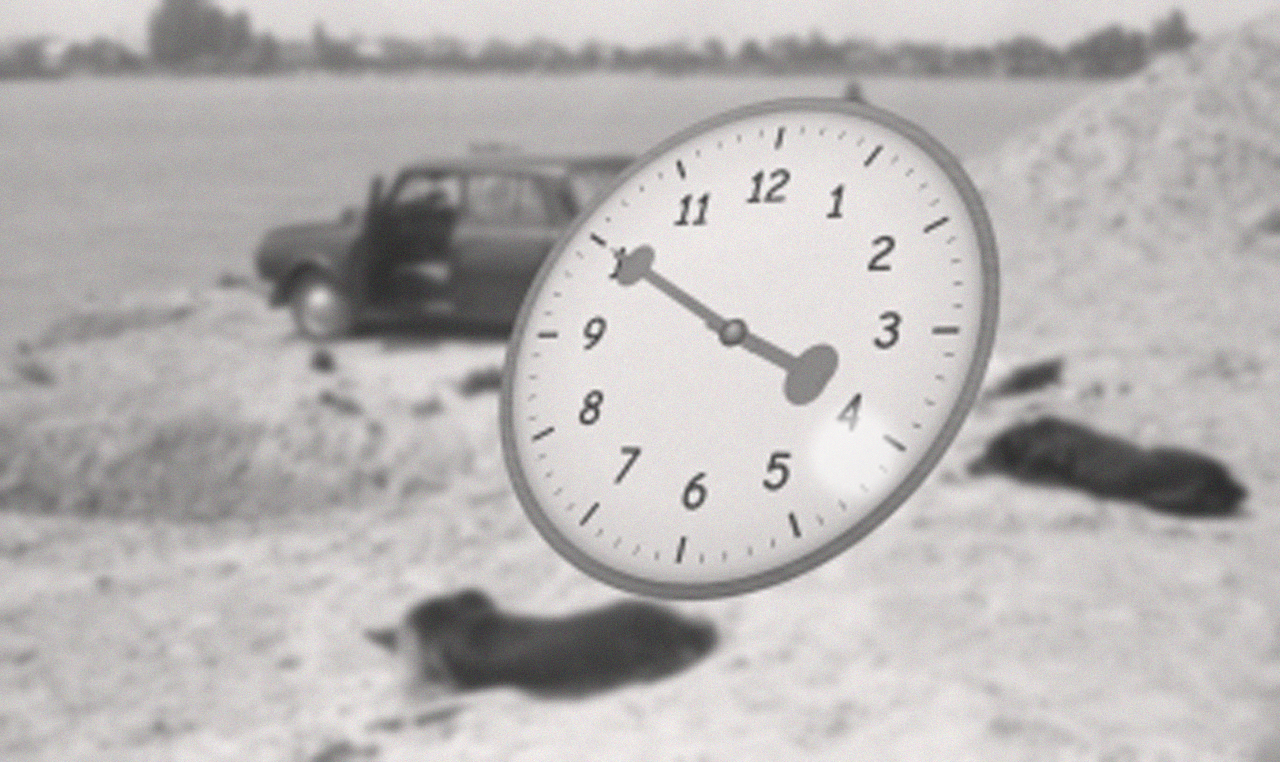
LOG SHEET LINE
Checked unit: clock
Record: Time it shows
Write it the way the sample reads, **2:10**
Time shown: **3:50**
